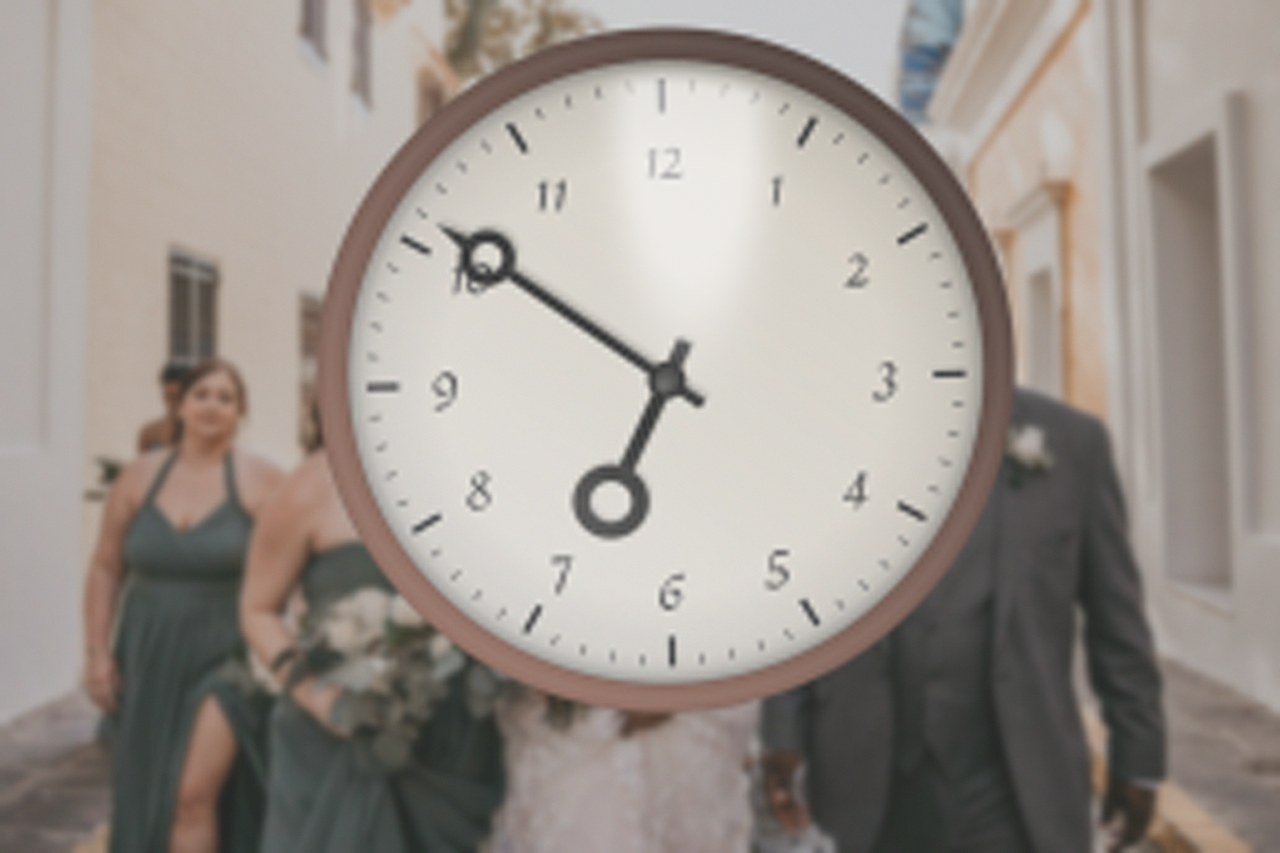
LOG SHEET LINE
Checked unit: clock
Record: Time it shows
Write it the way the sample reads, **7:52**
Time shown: **6:51**
